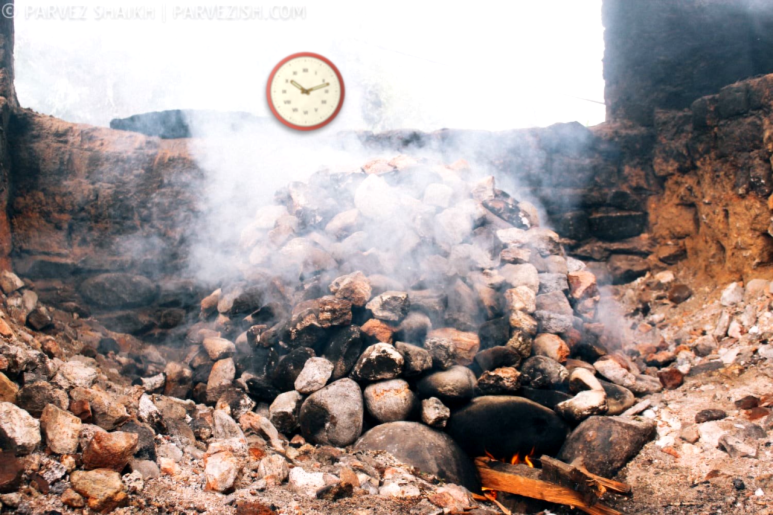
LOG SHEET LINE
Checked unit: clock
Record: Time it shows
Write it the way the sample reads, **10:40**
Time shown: **10:12**
